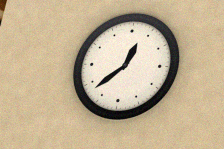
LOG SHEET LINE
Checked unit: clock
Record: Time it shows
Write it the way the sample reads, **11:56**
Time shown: **12:38**
